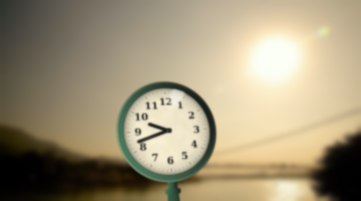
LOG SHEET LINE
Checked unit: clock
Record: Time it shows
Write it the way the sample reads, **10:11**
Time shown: **9:42**
